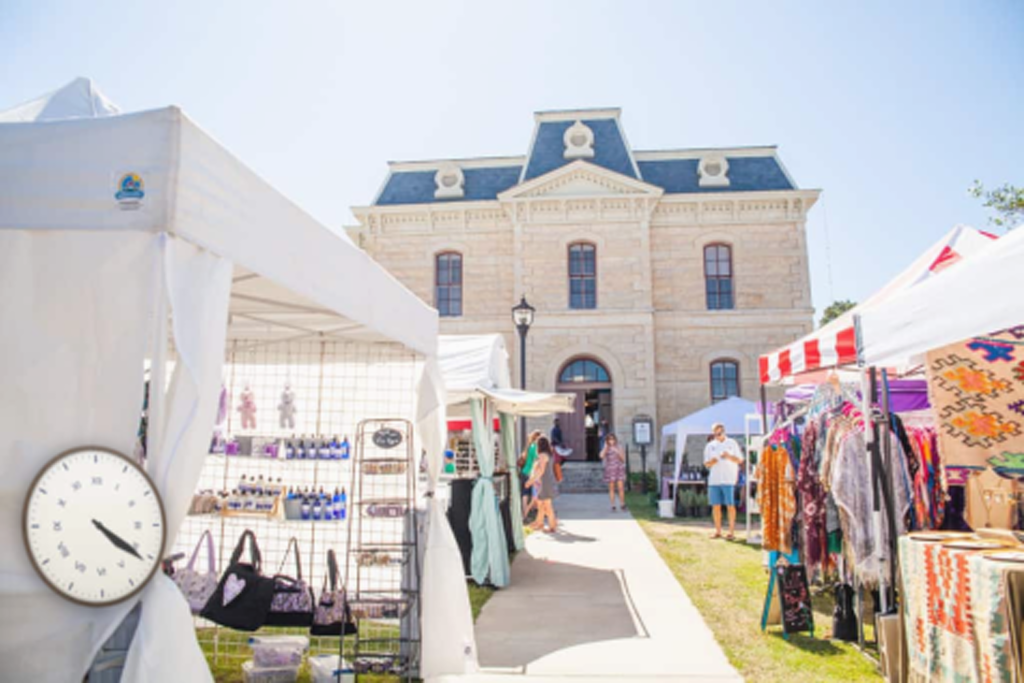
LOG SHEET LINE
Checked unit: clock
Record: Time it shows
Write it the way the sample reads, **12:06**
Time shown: **4:21**
